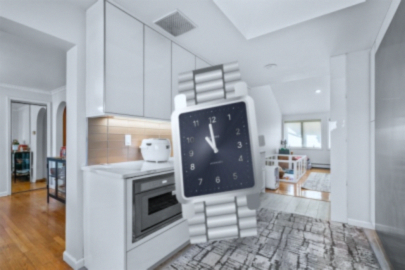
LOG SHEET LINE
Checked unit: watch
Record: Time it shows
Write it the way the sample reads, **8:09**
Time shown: **10:59**
